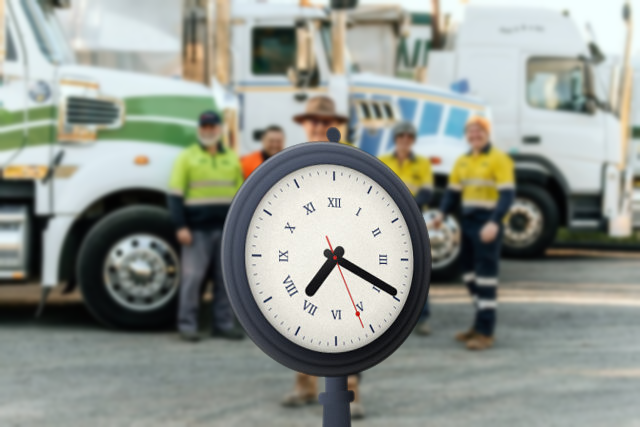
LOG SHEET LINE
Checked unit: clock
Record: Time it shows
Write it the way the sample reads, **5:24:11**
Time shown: **7:19:26**
